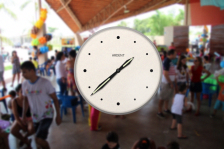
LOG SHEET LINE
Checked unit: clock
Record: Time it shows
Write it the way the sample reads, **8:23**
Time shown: **1:38**
